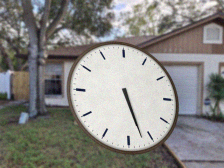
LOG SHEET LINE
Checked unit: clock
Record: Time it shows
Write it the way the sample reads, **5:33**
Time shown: **5:27**
